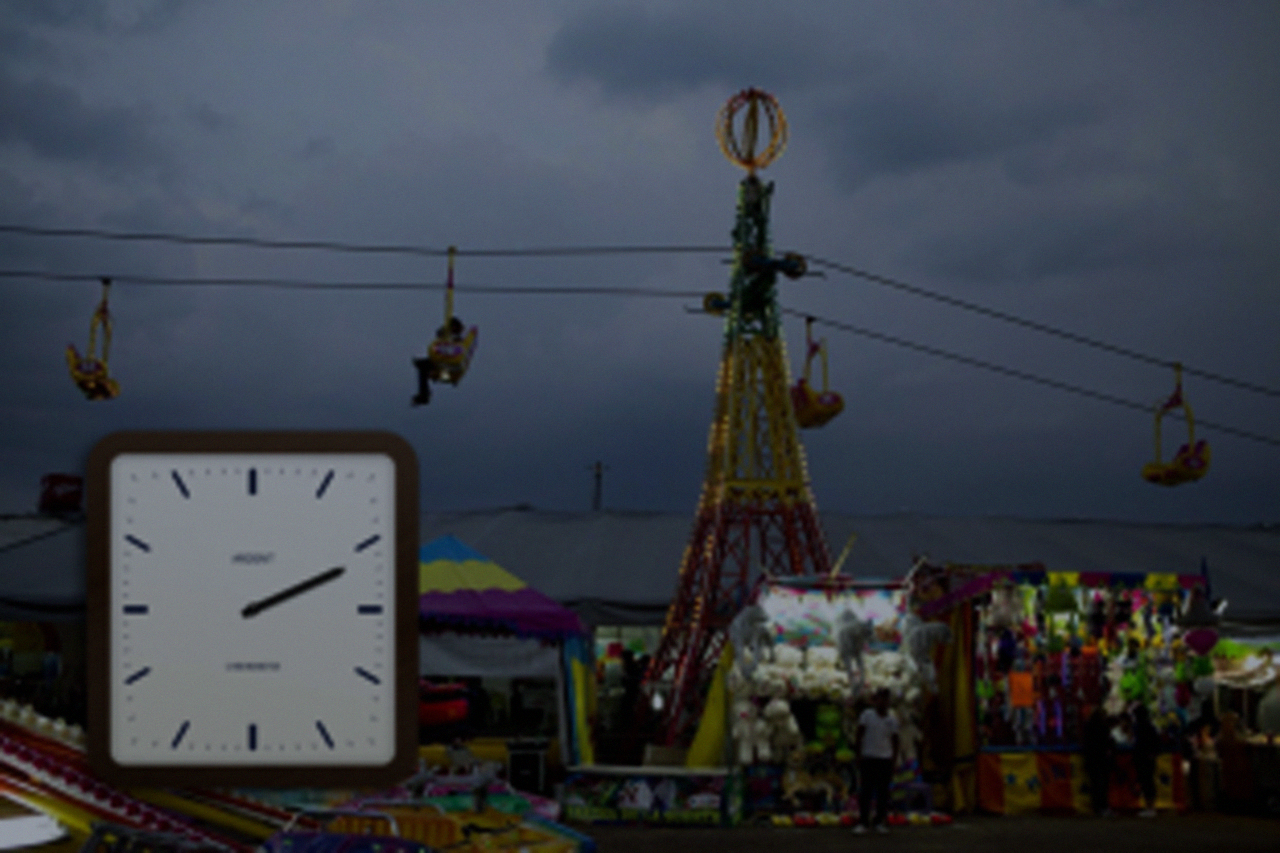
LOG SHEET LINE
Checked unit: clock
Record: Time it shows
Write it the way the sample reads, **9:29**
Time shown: **2:11**
